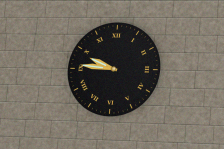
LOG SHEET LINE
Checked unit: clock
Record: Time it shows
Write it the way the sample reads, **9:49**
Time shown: **9:46**
